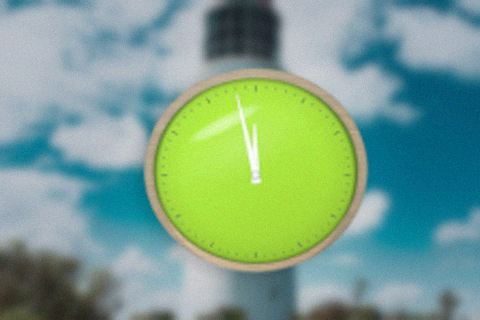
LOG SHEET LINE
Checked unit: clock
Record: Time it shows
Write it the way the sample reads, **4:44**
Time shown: **11:58**
